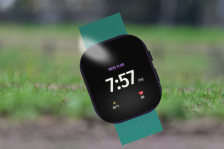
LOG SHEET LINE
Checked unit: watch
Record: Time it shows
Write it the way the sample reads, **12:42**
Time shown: **7:57**
